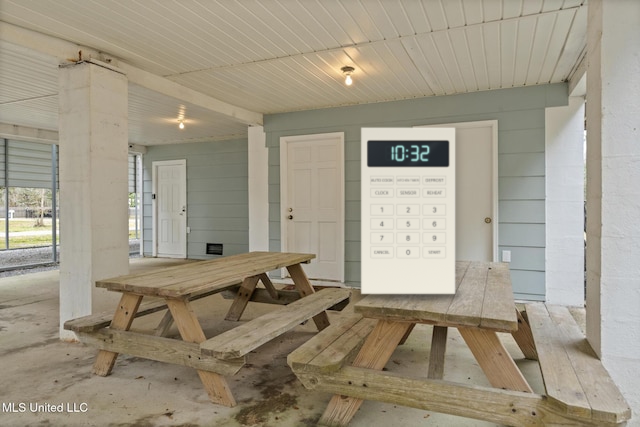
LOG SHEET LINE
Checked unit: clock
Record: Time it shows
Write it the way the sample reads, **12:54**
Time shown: **10:32**
